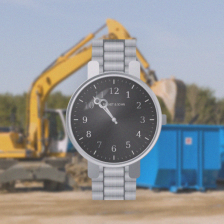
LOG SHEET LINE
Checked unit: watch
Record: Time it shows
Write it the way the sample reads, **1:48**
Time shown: **10:53**
